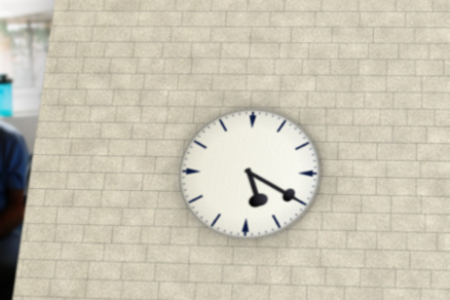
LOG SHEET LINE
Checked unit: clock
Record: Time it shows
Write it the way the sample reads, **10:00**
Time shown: **5:20**
